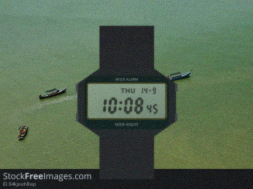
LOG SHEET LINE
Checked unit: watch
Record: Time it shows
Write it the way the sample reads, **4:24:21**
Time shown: **10:08:45**
